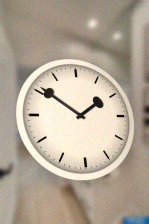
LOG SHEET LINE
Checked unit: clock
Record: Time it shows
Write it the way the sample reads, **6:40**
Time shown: **1:51**
